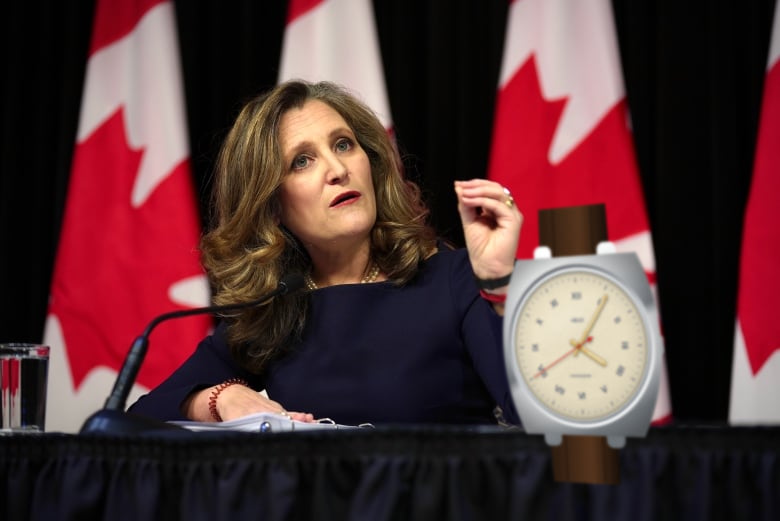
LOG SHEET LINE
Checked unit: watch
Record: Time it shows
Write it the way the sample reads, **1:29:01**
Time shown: **4:05:40**
